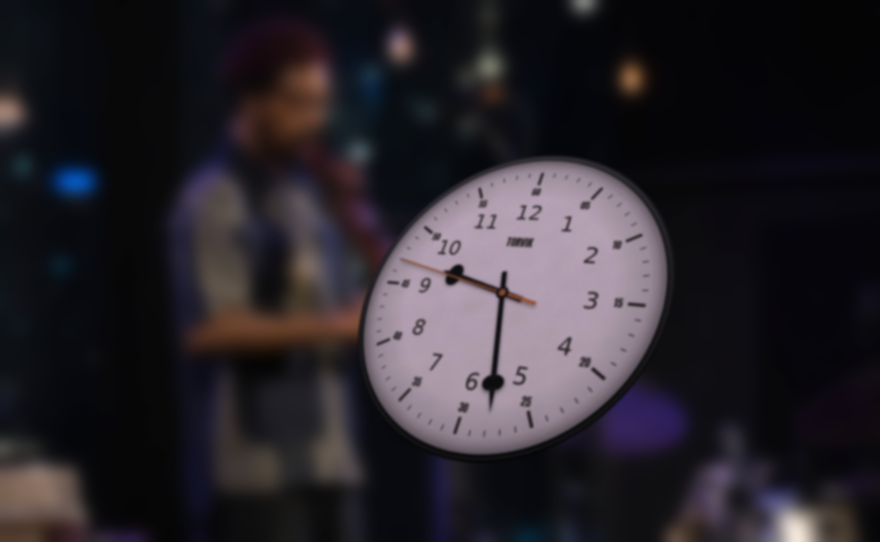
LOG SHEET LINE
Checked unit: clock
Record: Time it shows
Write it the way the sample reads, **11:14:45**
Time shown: **9:27:47**
